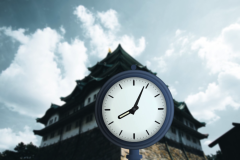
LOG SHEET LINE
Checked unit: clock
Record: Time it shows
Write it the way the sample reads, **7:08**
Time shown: **8:04**
